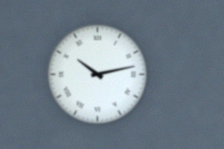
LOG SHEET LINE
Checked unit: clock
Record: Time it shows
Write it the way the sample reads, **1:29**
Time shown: **10:13**
